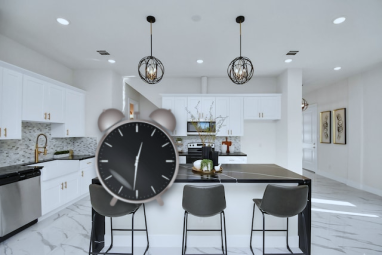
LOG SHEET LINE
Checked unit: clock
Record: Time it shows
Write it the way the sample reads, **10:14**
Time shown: **12:31**
